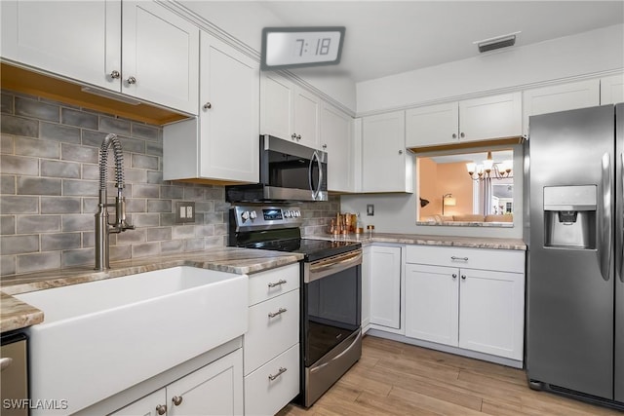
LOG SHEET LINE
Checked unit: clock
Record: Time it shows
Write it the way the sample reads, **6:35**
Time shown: **7:18**
